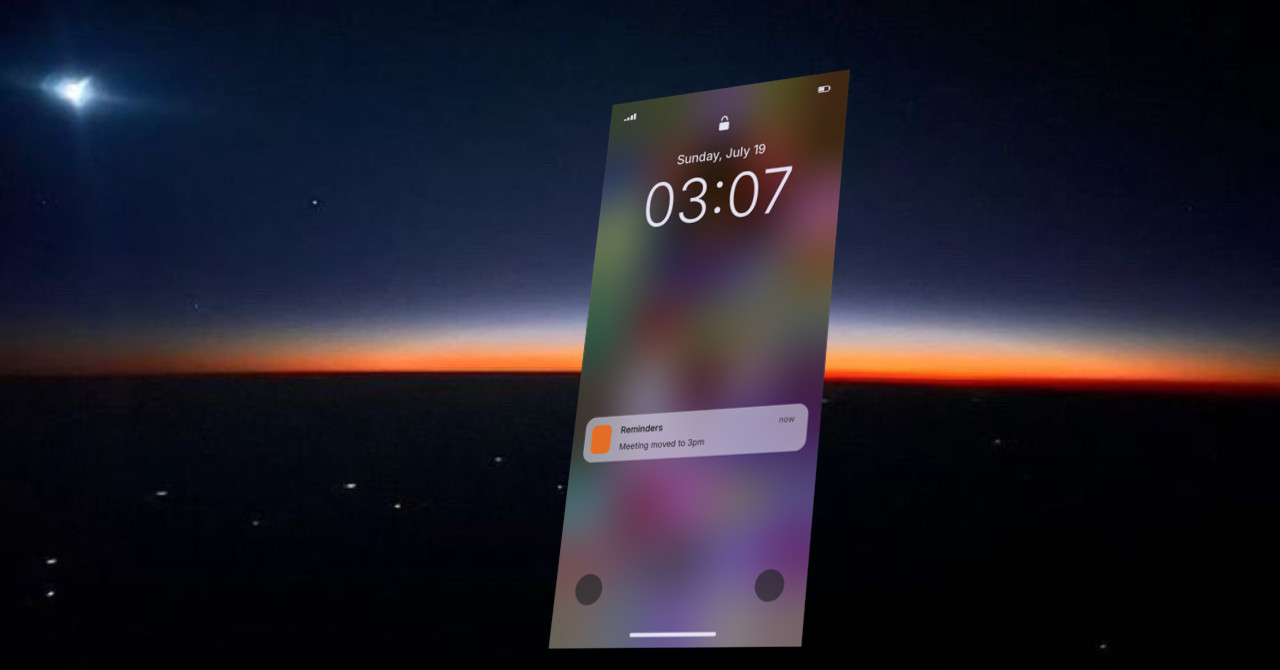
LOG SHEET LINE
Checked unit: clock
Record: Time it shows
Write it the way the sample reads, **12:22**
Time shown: **3:07**
